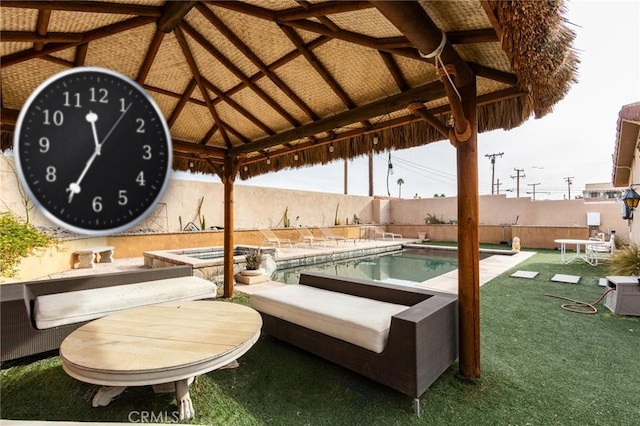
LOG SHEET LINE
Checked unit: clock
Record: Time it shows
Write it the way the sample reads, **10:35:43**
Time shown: **11:35:06**
